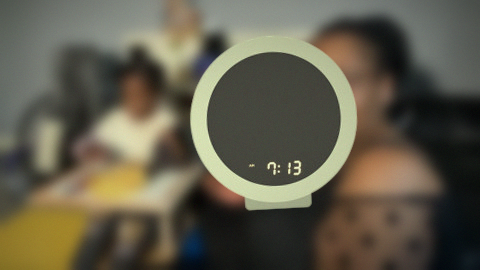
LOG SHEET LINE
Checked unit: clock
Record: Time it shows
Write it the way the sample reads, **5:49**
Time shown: **7:13**
